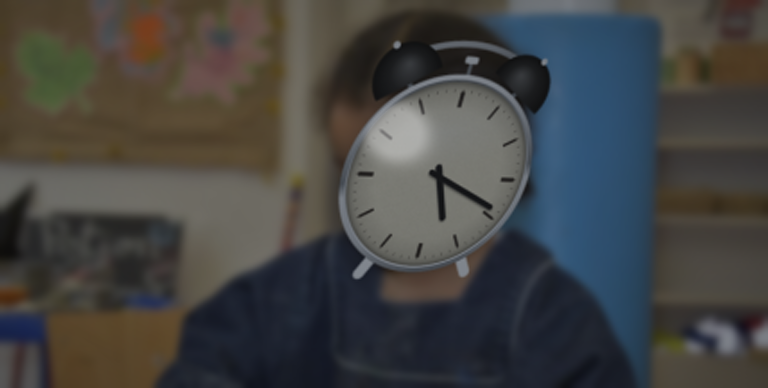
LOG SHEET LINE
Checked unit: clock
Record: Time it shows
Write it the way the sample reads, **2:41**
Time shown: **5:19**
